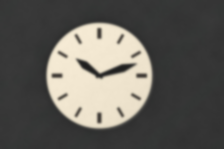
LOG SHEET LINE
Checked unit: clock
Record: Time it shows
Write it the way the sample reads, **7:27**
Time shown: **10:12**
